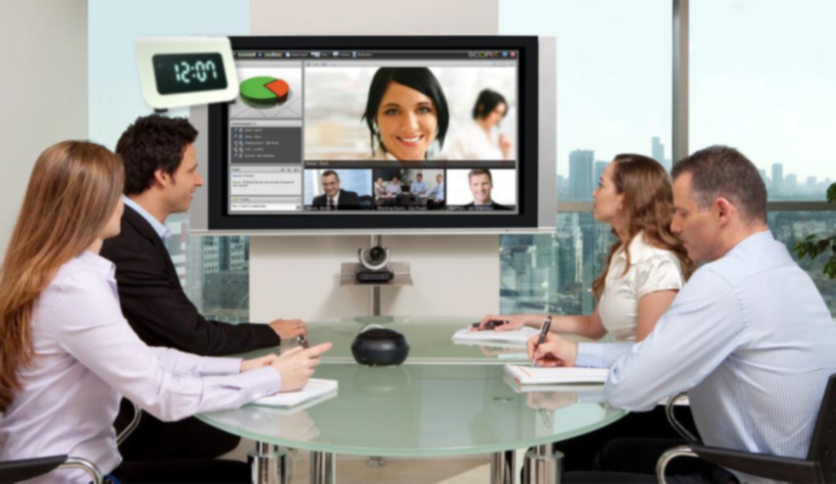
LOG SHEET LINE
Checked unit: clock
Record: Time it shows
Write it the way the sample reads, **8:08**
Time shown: **12:07**
